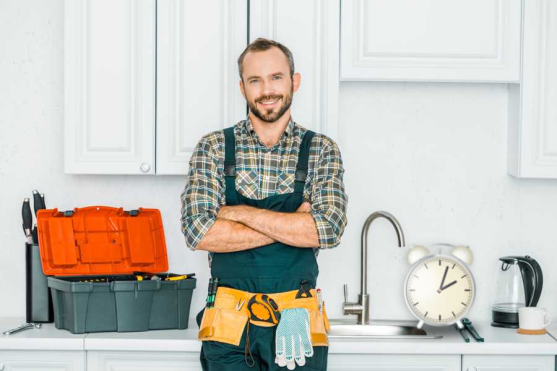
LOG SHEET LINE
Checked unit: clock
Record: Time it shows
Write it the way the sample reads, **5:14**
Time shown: **2:03**
